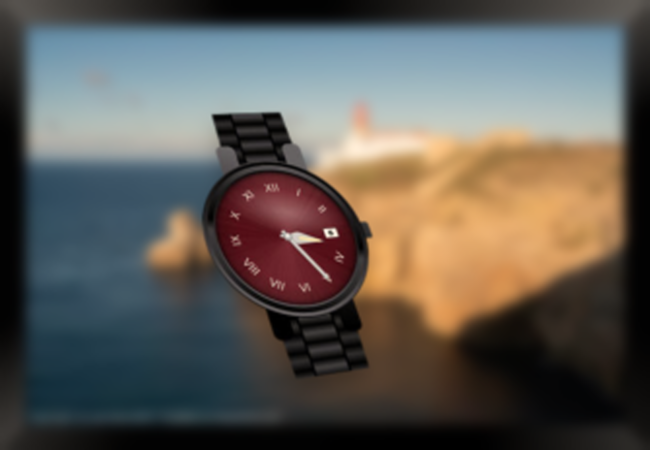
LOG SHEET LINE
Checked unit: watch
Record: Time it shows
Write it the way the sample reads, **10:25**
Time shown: **3:25**
